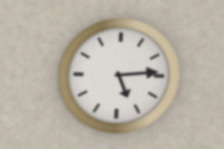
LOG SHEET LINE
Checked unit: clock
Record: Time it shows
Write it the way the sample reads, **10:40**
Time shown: **5:14**
